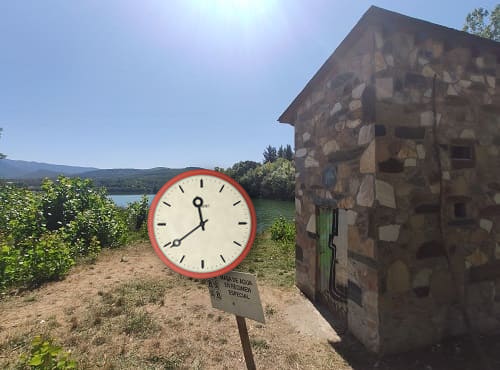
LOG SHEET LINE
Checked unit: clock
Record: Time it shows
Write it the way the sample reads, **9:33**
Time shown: **11:39**
